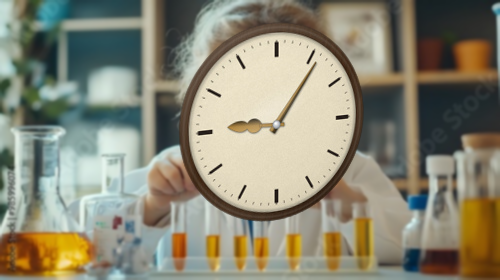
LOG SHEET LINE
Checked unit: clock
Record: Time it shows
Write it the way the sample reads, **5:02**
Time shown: **9:06**
